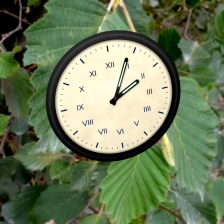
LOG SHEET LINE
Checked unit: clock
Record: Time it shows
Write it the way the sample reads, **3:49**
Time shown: **2:04**
